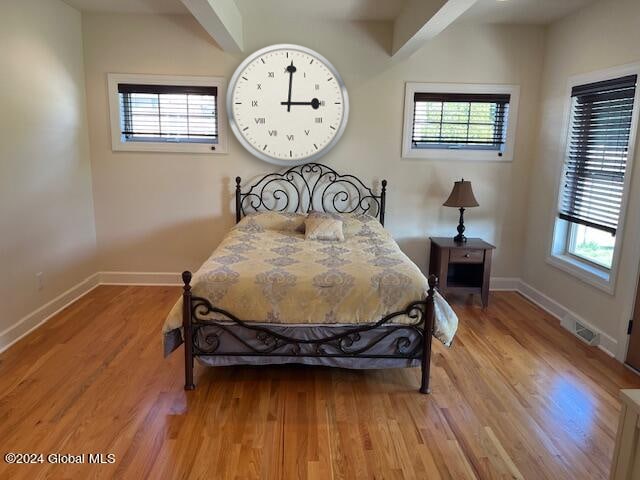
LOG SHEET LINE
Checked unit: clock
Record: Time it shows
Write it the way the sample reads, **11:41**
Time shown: **3:01**
